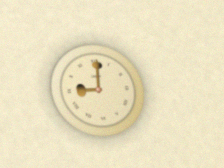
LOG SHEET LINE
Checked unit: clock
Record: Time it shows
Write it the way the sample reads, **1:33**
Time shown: **9:01**
